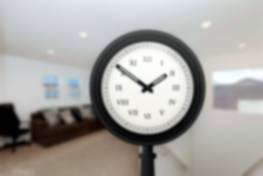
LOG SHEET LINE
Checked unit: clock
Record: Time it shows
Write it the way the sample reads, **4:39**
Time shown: **1:51**
